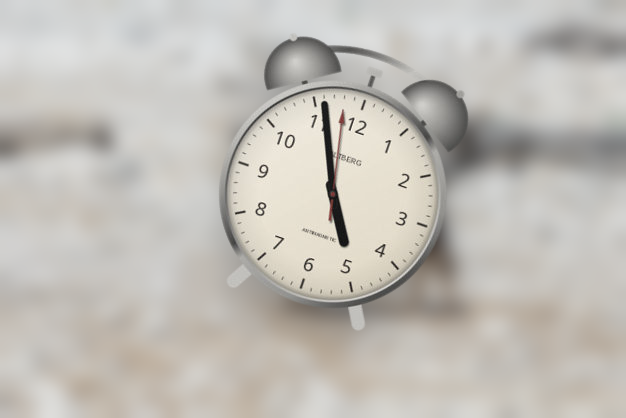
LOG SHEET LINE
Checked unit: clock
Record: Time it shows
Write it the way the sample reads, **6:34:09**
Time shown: **4:55:58**
